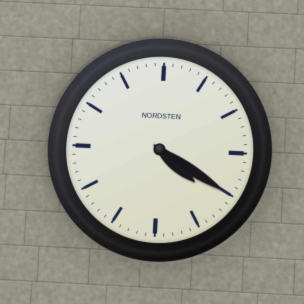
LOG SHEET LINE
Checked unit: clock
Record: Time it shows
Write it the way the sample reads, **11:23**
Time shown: **4:20**
